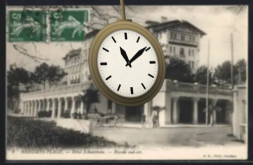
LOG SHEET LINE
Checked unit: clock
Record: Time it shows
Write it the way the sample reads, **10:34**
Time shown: **11:09**
